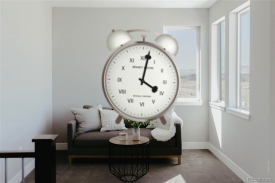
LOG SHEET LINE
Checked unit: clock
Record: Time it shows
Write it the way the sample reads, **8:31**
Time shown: **4:02**
